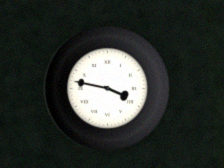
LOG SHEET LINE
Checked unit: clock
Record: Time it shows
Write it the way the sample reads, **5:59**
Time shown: **3:47**
